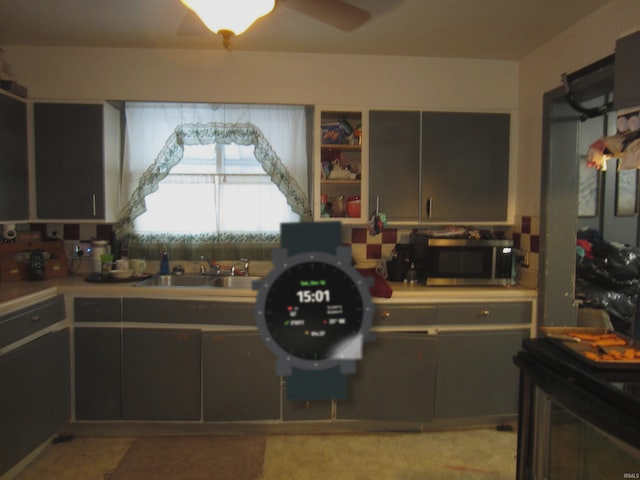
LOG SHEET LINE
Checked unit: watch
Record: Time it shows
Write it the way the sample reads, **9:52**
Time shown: **15:01**
